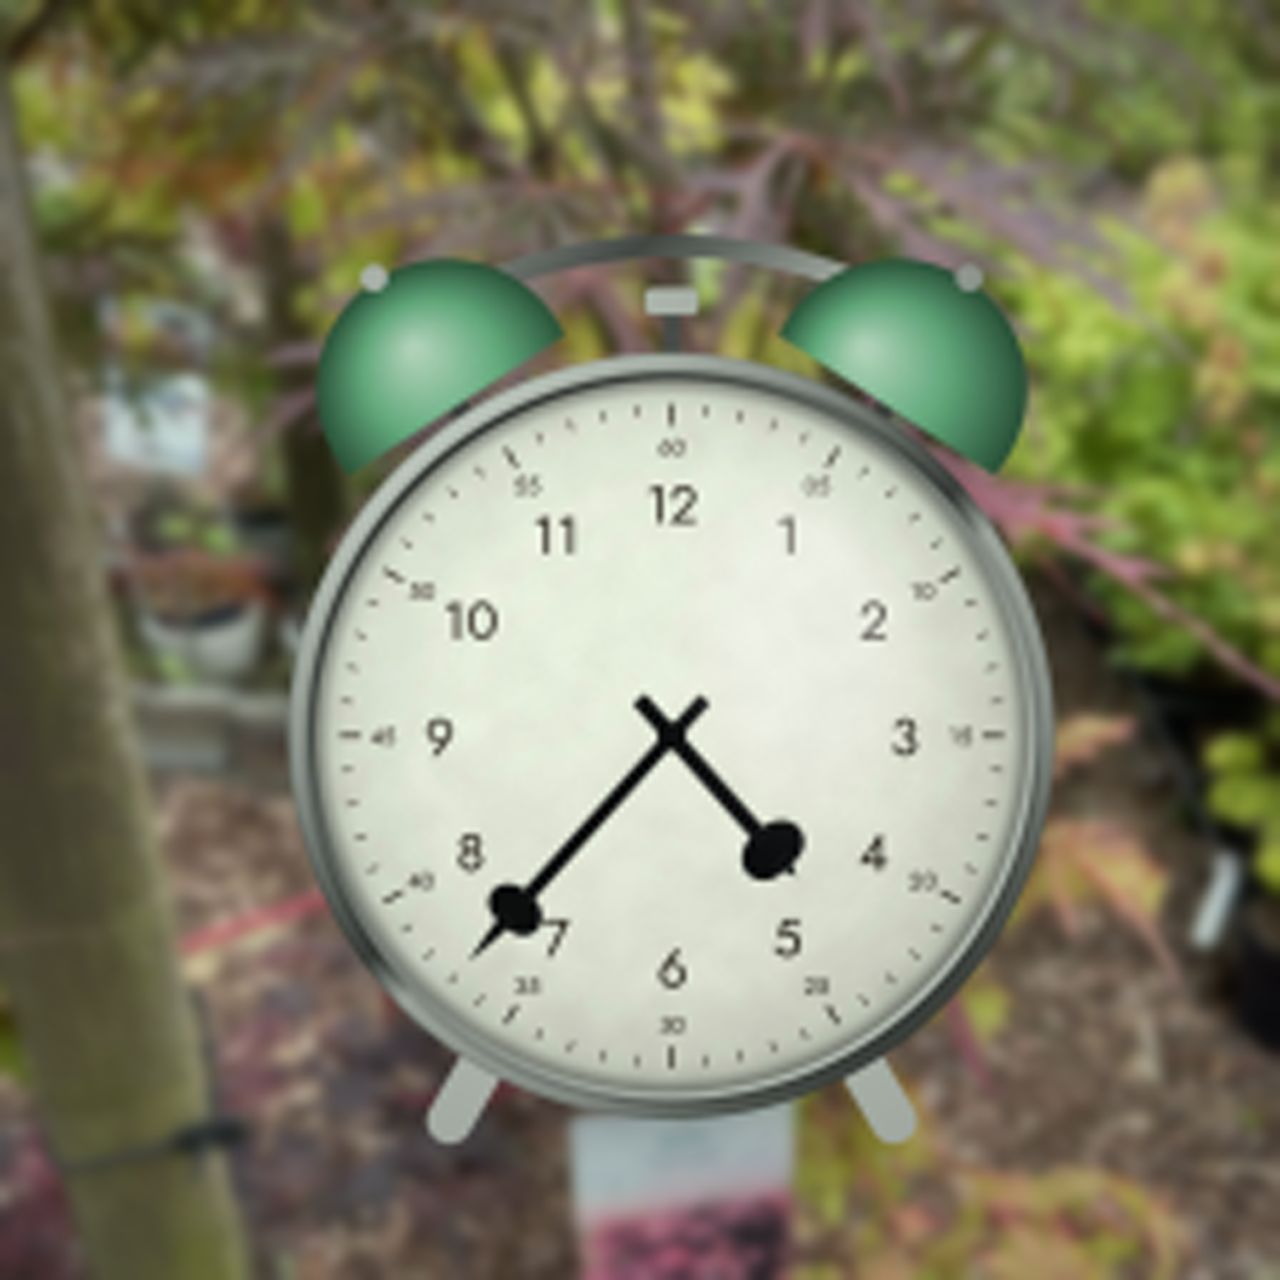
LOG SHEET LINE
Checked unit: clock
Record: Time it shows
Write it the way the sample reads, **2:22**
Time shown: **4:37**
